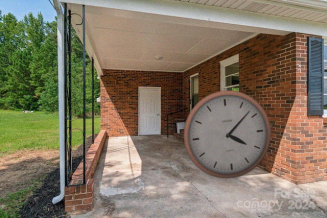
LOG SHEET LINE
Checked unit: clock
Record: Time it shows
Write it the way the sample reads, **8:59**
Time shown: **4:08**
